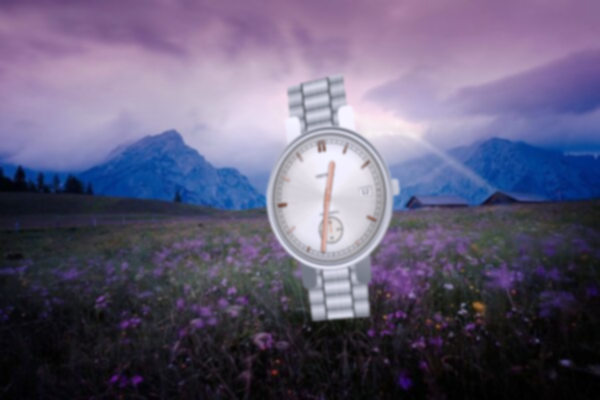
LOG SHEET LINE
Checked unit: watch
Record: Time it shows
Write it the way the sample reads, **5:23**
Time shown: **12:32**
